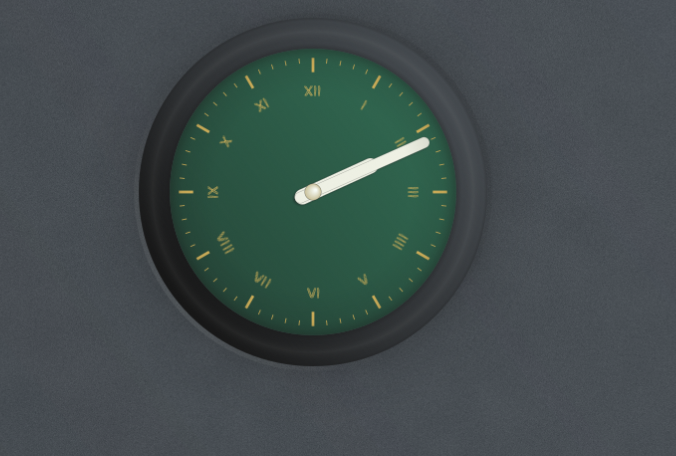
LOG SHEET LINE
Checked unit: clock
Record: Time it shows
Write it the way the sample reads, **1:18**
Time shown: **2:11**
